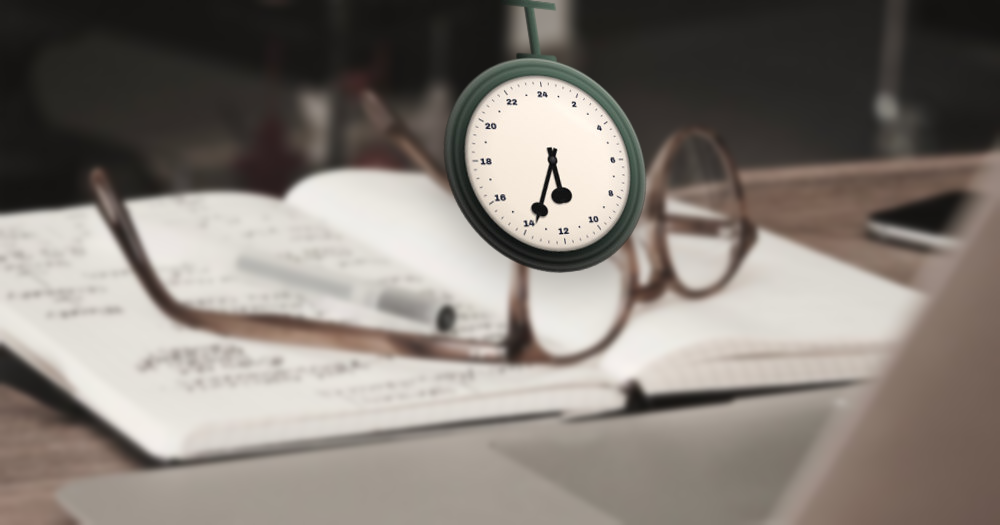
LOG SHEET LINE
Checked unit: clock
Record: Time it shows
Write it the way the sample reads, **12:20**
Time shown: **11:34**
